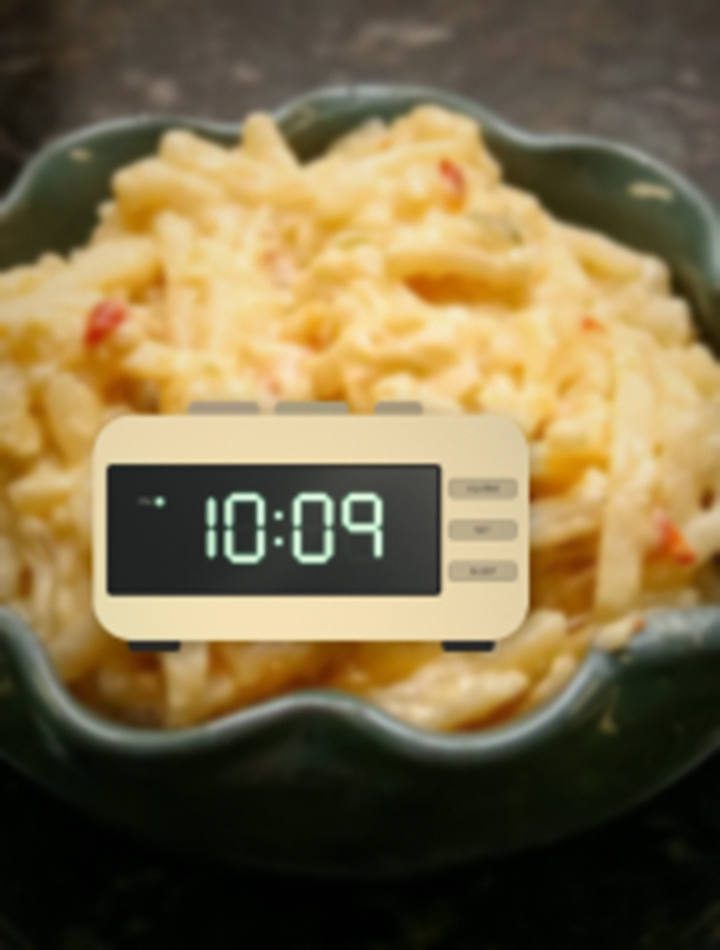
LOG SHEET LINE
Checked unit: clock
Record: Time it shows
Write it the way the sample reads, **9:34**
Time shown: **10:09**
